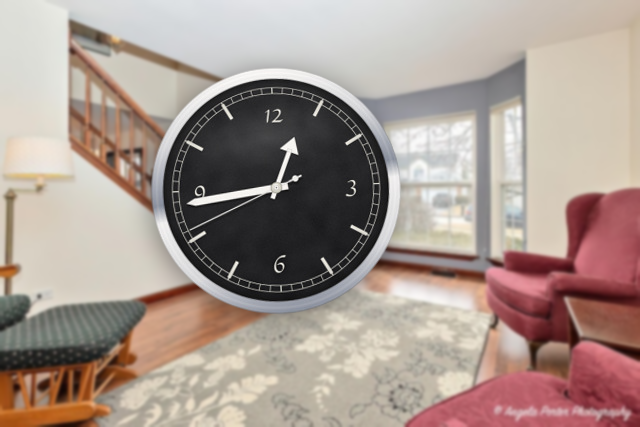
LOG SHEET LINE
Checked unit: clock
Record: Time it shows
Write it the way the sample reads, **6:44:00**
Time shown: **12:43:41**
